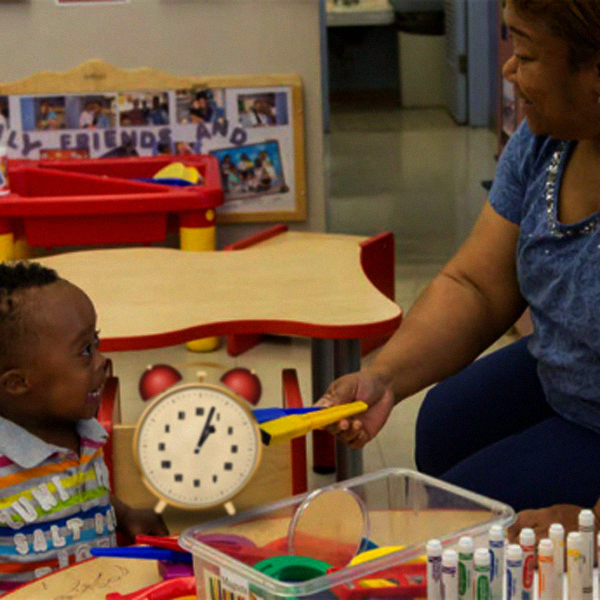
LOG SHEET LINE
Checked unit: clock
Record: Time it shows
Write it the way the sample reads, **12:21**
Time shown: **1:03**
